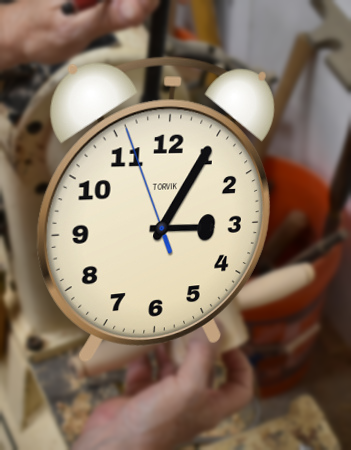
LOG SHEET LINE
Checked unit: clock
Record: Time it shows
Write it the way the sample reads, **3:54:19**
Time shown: **3:04:56**
